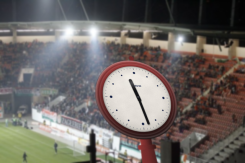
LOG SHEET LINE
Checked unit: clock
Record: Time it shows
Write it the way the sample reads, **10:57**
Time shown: **11:28**
